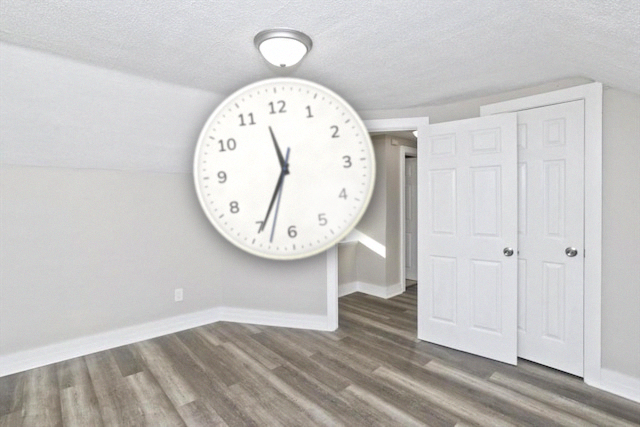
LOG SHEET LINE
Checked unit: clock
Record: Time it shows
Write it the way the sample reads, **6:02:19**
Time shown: **11:34:33**
